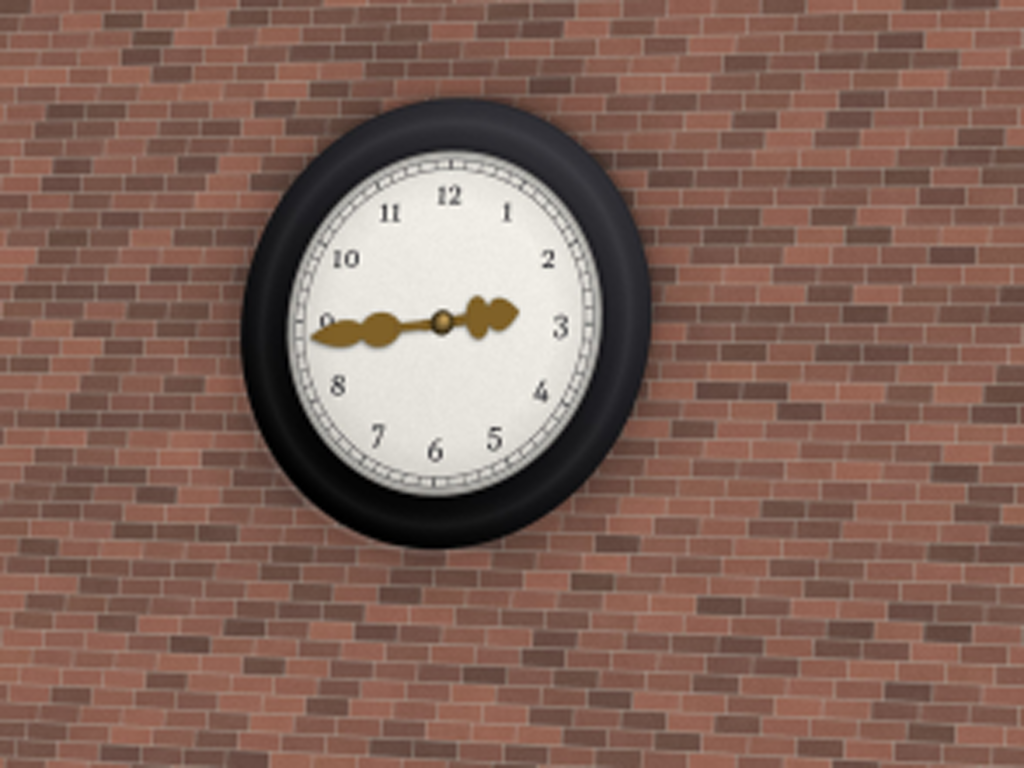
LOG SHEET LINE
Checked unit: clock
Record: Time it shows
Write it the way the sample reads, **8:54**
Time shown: **2:44**
